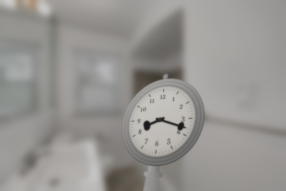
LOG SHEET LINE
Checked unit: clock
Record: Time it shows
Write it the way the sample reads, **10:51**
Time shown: **8:18**
